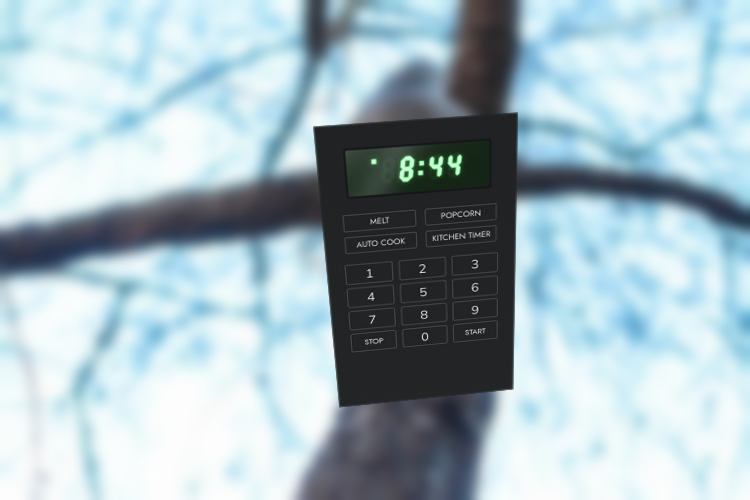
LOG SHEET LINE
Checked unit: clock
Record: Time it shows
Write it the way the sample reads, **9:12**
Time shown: **8:44**
